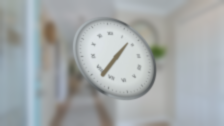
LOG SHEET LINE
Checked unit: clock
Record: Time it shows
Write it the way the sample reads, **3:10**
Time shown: **1:38**
